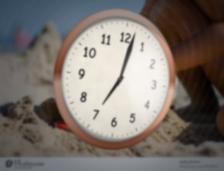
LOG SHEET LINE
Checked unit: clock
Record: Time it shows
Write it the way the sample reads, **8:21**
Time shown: **7:02**
